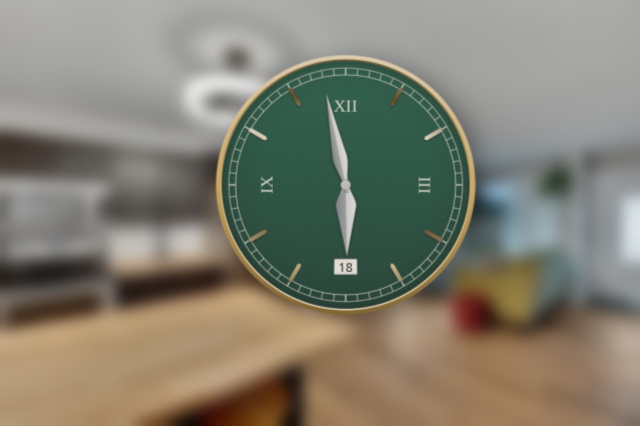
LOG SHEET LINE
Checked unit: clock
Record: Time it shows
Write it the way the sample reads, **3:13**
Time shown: **5:58**
